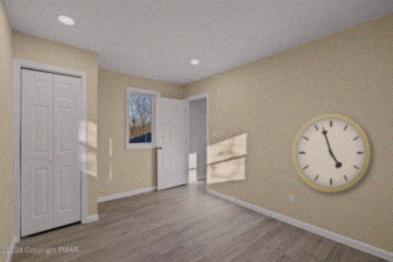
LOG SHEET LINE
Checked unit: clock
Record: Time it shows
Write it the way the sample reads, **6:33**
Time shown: **4:57**
